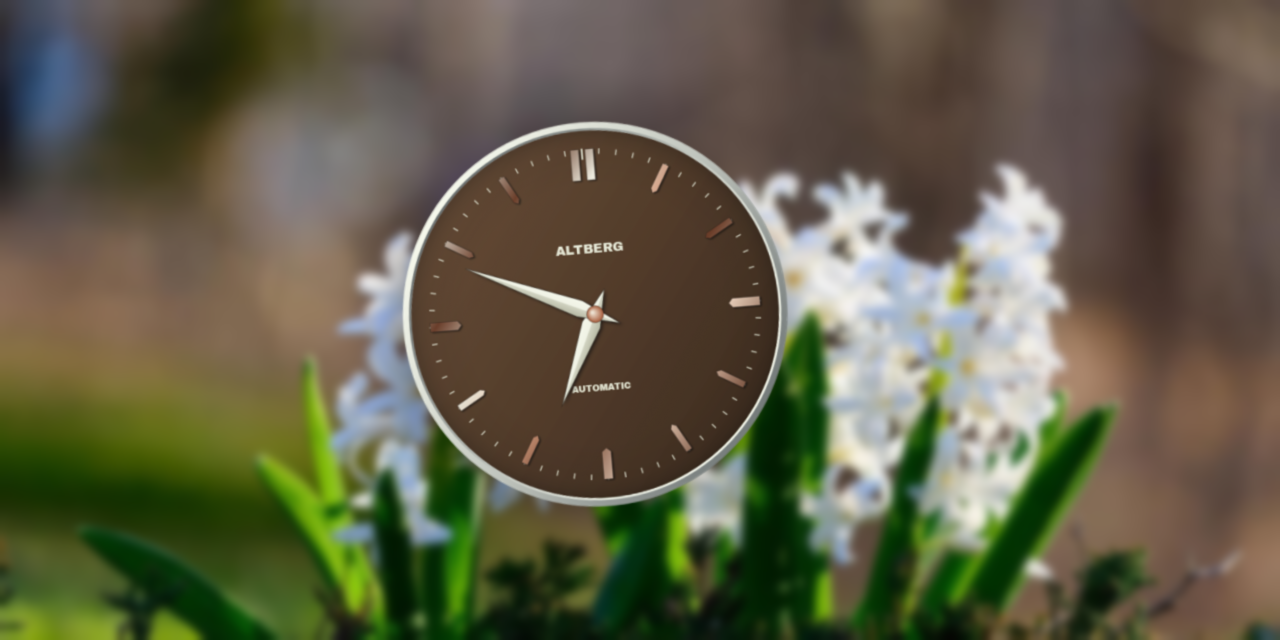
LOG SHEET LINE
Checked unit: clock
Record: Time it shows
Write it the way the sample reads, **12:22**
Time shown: **6:49**
